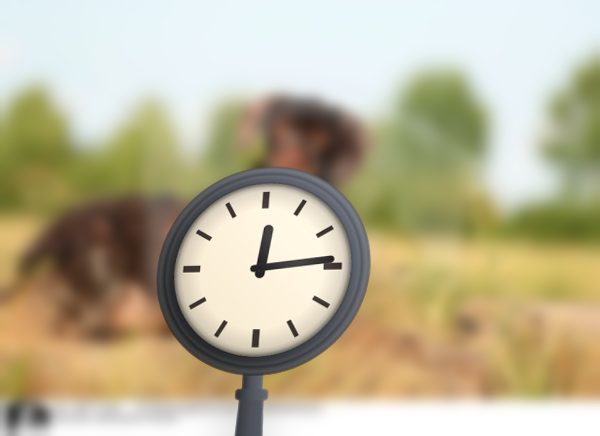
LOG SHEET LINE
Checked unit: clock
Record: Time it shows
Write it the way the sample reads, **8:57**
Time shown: **12:14**
